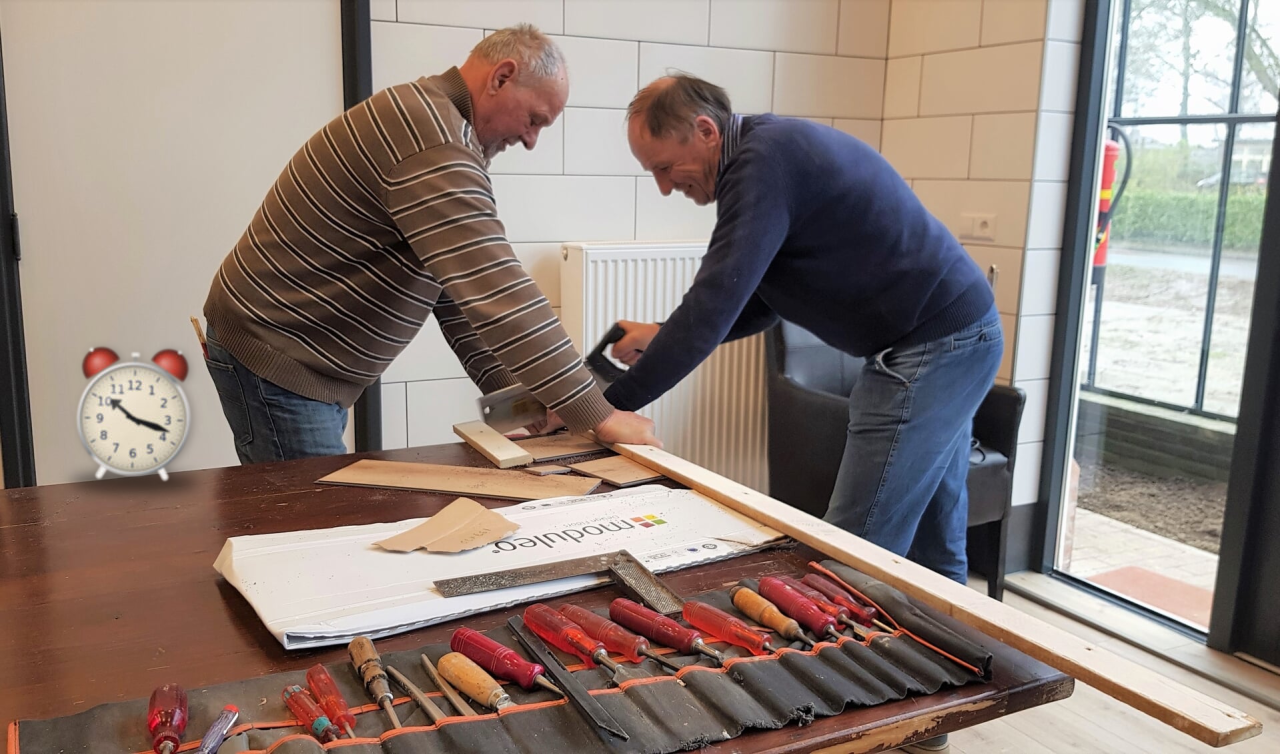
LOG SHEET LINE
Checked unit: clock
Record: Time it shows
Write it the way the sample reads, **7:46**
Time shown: **10:18**
